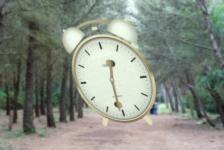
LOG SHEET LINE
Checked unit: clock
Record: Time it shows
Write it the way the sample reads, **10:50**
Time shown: **12:31**
